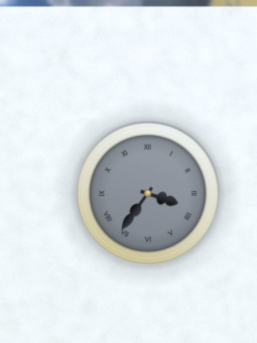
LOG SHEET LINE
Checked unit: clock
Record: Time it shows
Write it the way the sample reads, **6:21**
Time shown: **3:36**
